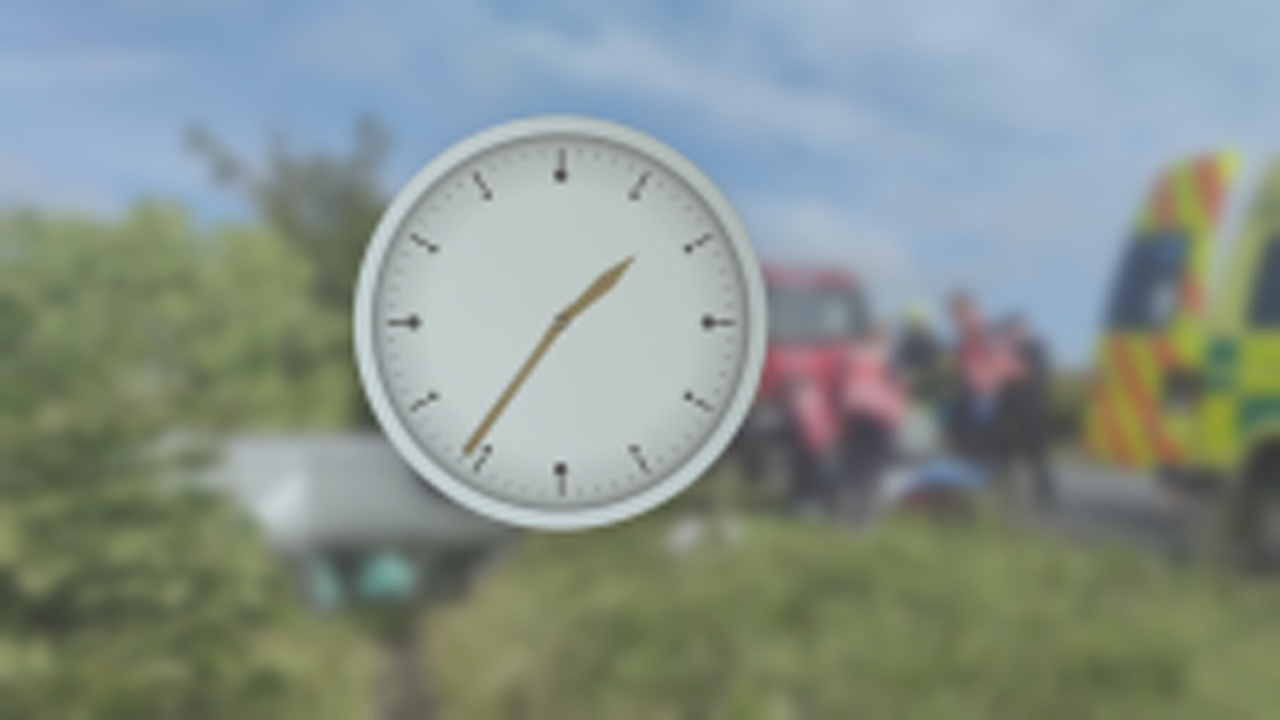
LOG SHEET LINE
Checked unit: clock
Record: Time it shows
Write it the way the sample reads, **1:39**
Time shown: **1:36**
